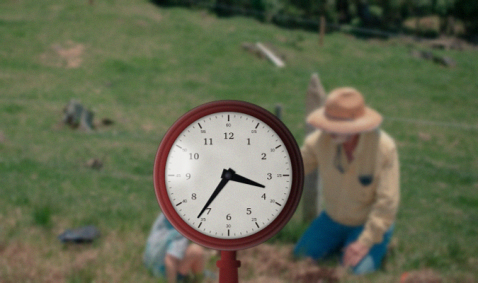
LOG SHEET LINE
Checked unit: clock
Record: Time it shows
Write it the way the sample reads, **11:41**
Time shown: **3:36**
